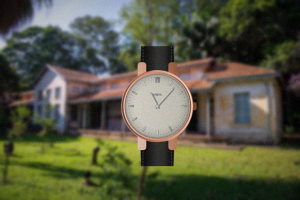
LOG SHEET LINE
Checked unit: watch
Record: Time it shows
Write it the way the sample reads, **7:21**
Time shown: **11:07**
